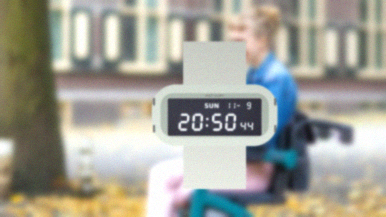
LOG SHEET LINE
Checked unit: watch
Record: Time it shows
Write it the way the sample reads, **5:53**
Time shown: **20:50**
